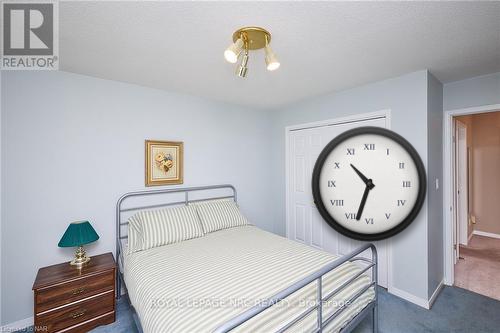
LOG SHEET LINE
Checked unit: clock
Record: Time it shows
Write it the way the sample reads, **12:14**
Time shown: **10:33**
